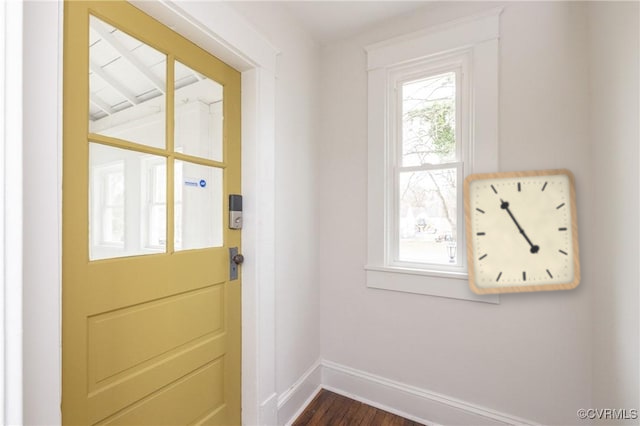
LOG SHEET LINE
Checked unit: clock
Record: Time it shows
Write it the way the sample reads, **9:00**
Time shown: **4:55**
